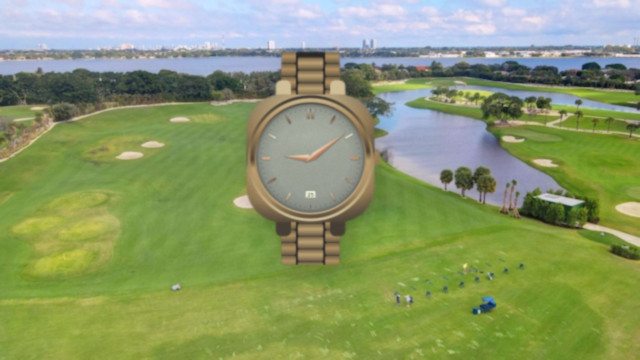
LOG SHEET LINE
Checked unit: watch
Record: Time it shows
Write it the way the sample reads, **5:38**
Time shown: **9:09**
